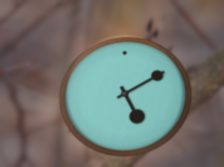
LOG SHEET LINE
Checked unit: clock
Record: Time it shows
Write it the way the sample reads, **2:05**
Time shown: **5:10**
